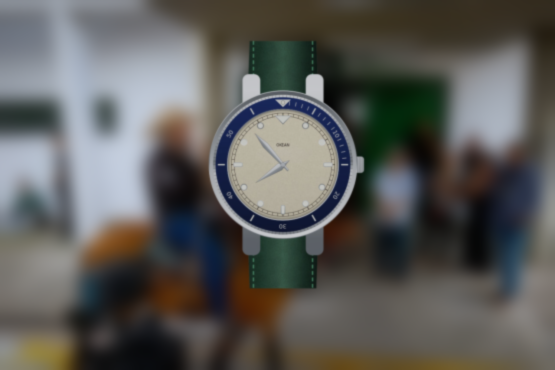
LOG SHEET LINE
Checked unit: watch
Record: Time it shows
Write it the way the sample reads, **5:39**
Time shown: **7:53**
